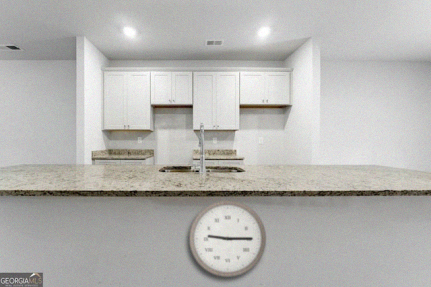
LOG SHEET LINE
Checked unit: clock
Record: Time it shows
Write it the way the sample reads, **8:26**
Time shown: **9:15**
